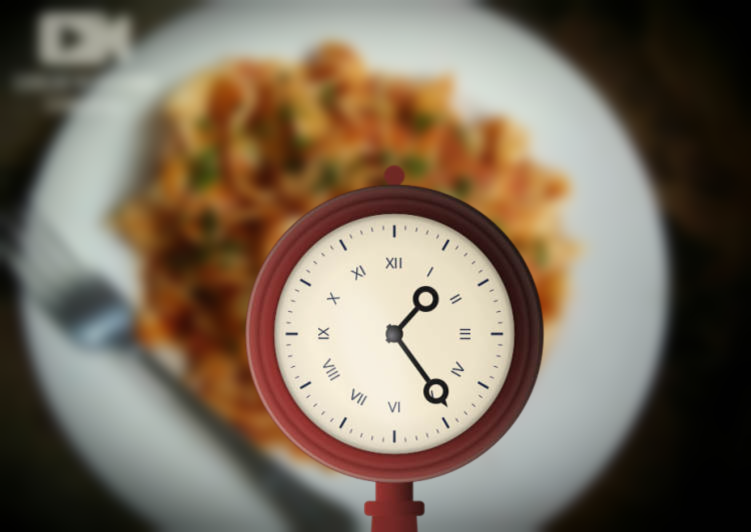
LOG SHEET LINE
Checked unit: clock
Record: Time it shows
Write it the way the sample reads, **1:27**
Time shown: **1:24**
